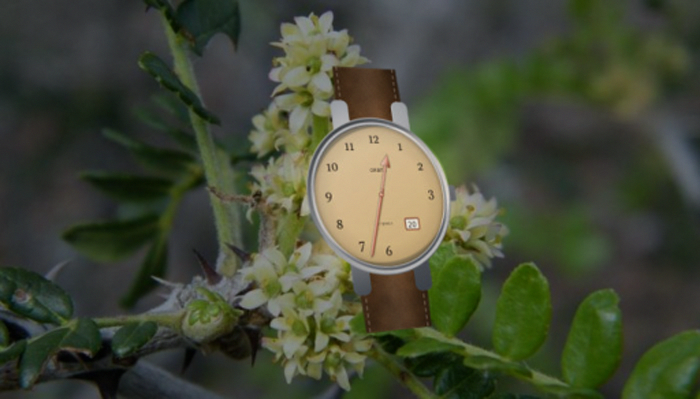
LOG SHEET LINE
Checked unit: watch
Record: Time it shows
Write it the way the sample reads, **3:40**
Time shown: **12:33**
